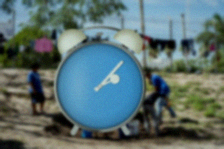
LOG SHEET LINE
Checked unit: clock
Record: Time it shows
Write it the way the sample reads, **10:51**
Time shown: **2:07**
